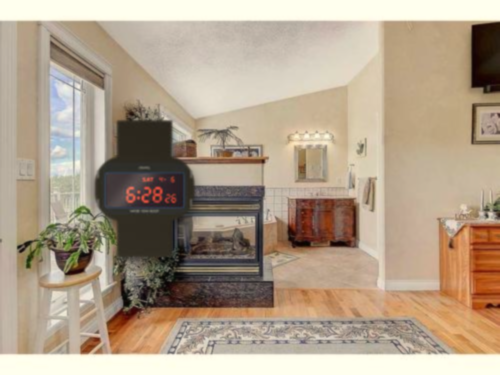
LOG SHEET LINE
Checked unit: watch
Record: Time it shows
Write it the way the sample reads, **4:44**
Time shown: **6:28**
